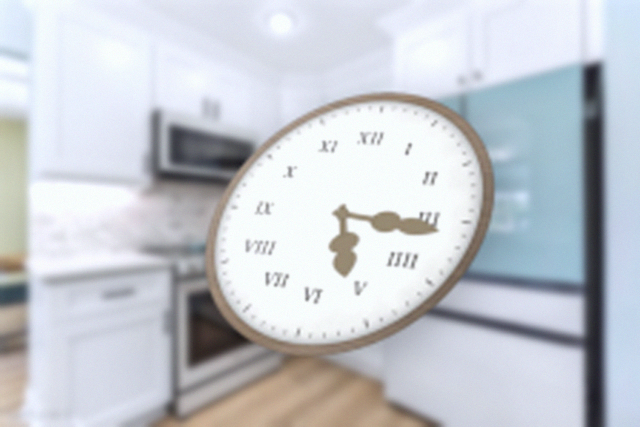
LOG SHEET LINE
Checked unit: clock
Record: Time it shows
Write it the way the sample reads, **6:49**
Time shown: **5:16**
